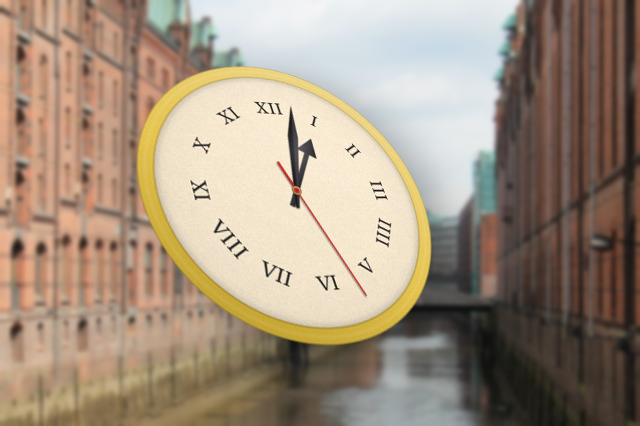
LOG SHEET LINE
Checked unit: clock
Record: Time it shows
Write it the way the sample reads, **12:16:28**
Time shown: **1:02:27**
